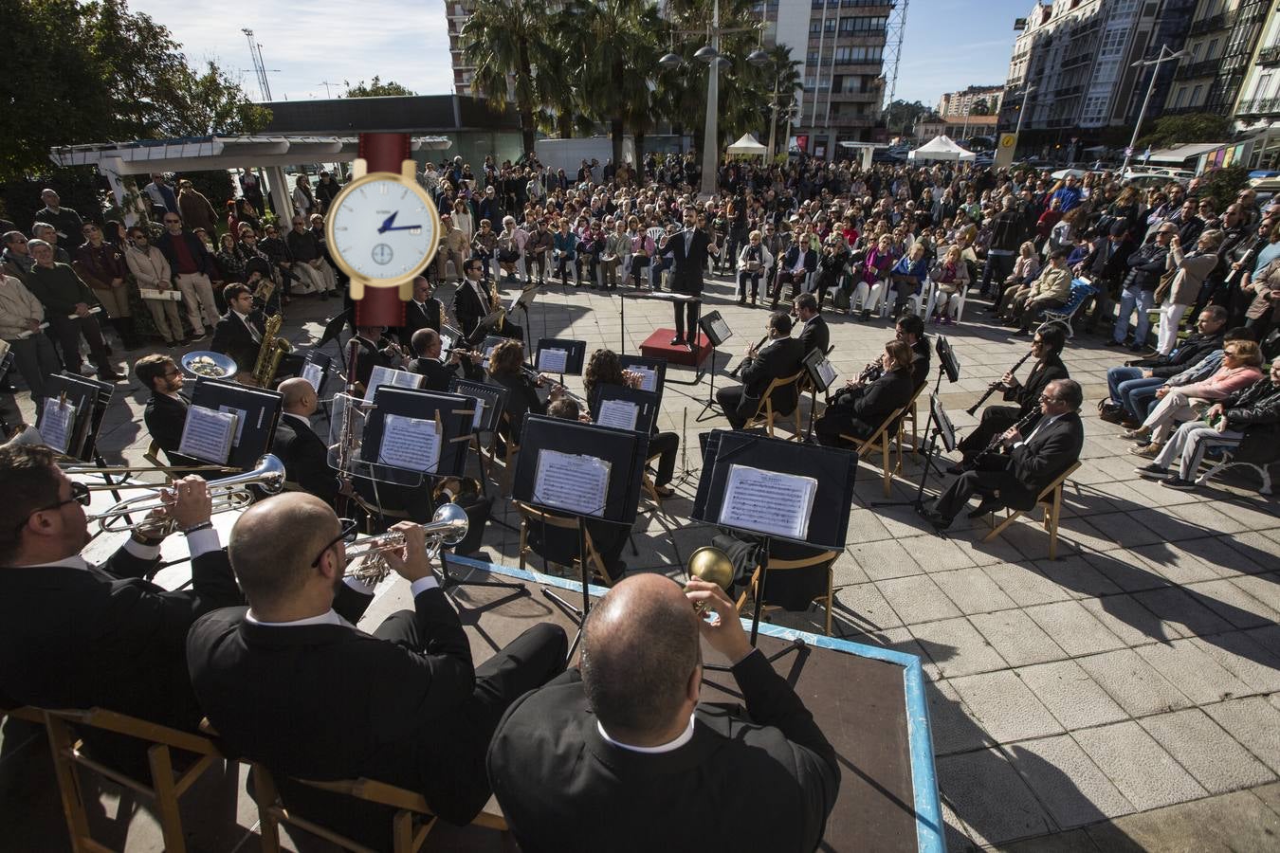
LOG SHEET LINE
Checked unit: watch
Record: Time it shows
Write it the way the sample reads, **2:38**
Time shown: **1:14**
